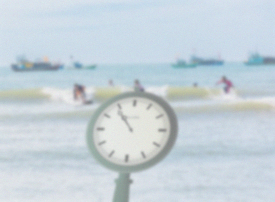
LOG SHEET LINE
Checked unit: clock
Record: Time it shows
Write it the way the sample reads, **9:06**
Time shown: **10:54**
